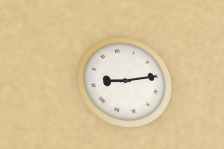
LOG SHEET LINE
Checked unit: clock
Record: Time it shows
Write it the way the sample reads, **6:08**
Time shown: **9:15**
